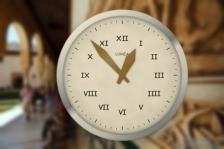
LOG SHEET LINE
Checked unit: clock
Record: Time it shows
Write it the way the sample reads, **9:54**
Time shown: **12:53**
